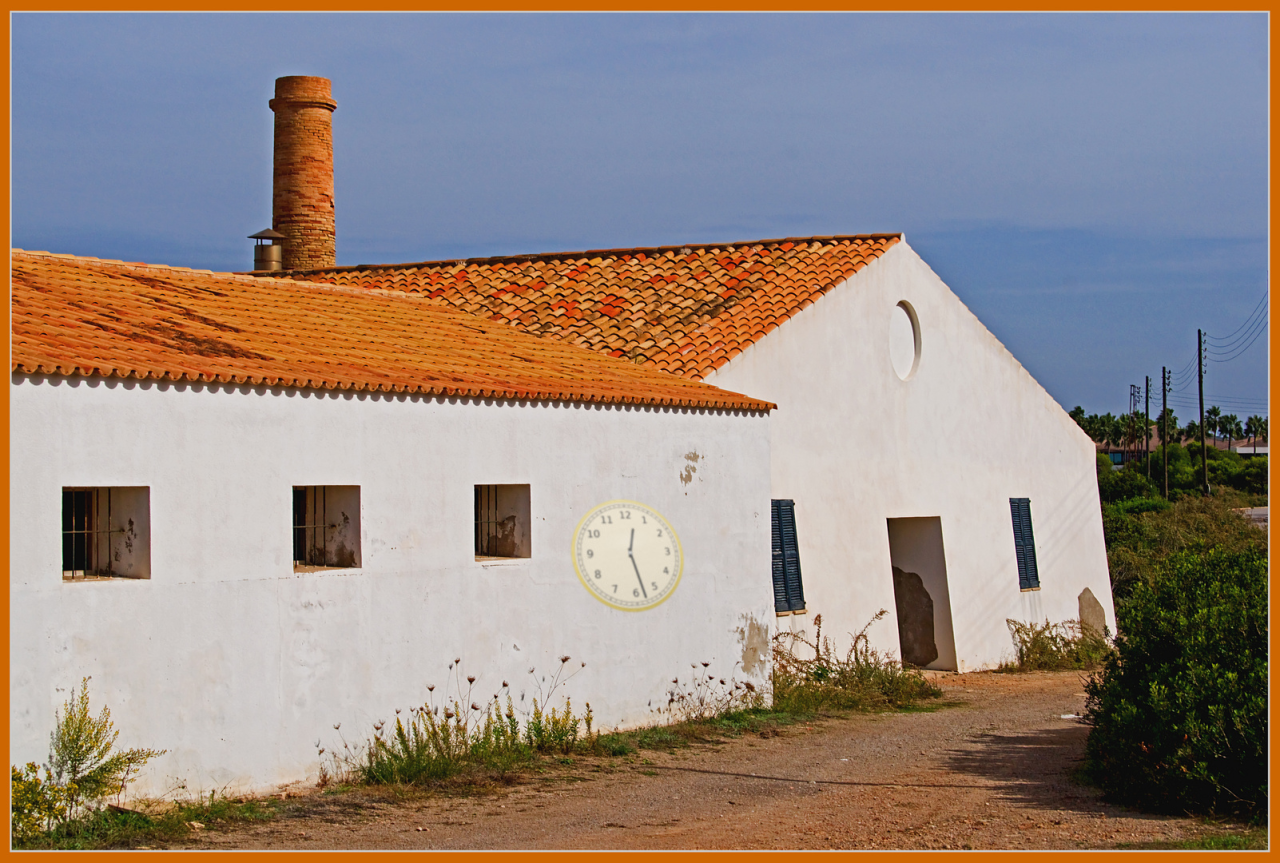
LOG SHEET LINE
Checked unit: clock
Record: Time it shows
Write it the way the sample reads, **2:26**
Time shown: **12:28**
